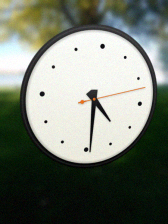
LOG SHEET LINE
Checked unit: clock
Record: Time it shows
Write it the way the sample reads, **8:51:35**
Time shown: **4:29:12**
